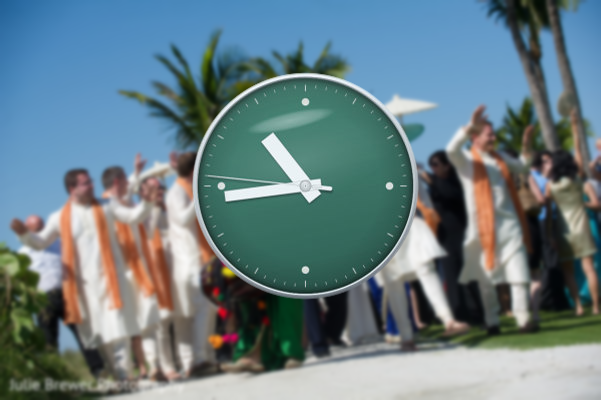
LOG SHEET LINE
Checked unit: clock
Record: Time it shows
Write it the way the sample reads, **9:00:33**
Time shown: **10:43:46**
